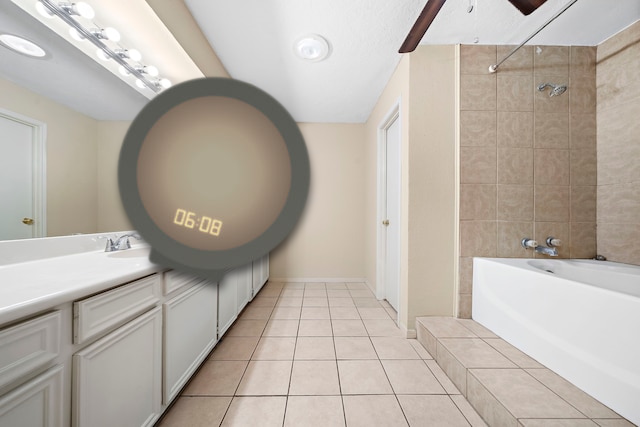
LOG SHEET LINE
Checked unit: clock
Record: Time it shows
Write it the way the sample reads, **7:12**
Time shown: **6:08**
